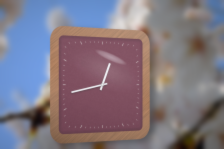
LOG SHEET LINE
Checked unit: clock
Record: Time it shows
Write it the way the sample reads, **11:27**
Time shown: **12:43**
